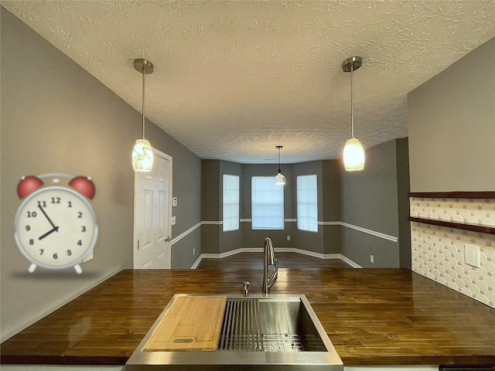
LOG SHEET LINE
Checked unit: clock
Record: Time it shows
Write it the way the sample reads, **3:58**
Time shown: **7:54**
